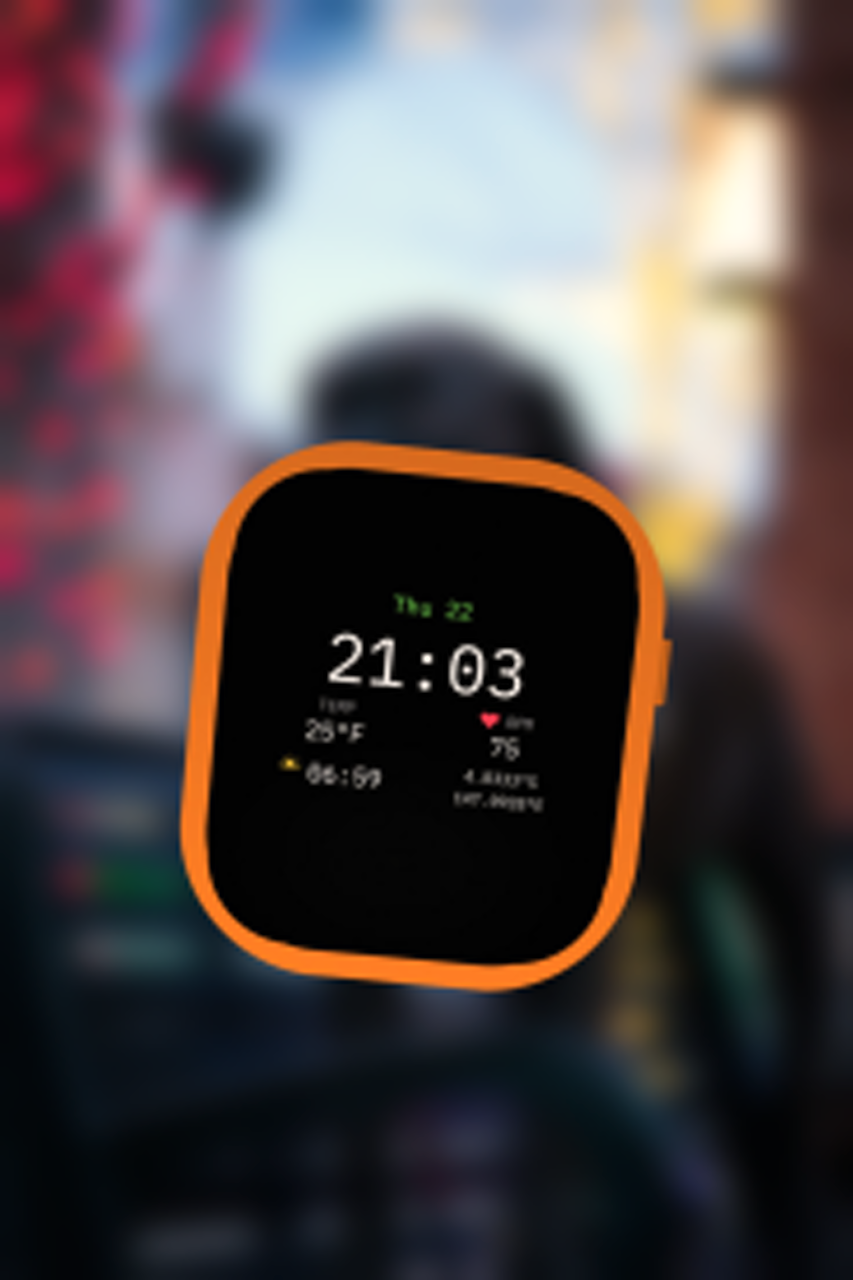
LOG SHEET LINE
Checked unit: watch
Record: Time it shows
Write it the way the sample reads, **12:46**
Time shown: **21:03**
